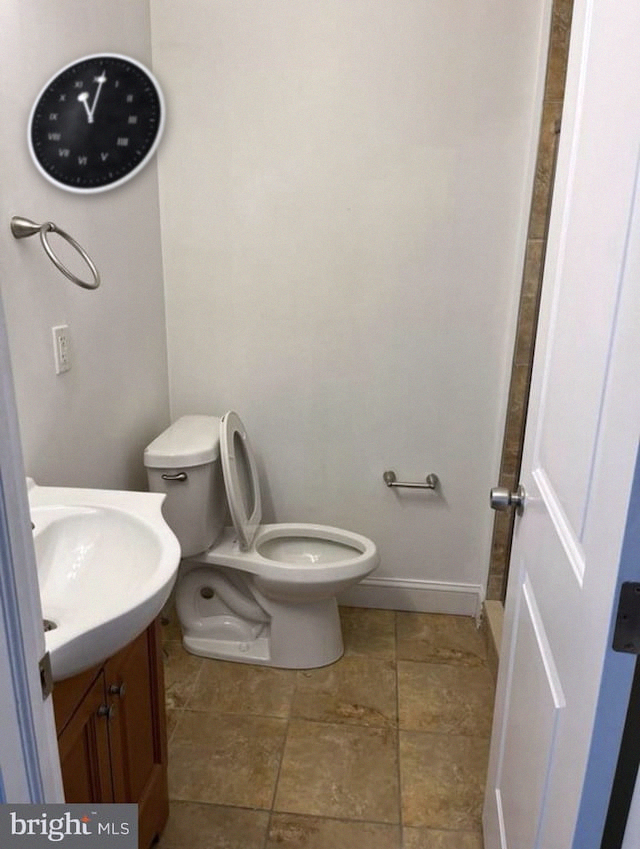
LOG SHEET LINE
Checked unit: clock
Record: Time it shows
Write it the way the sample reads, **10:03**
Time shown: **11:01**
